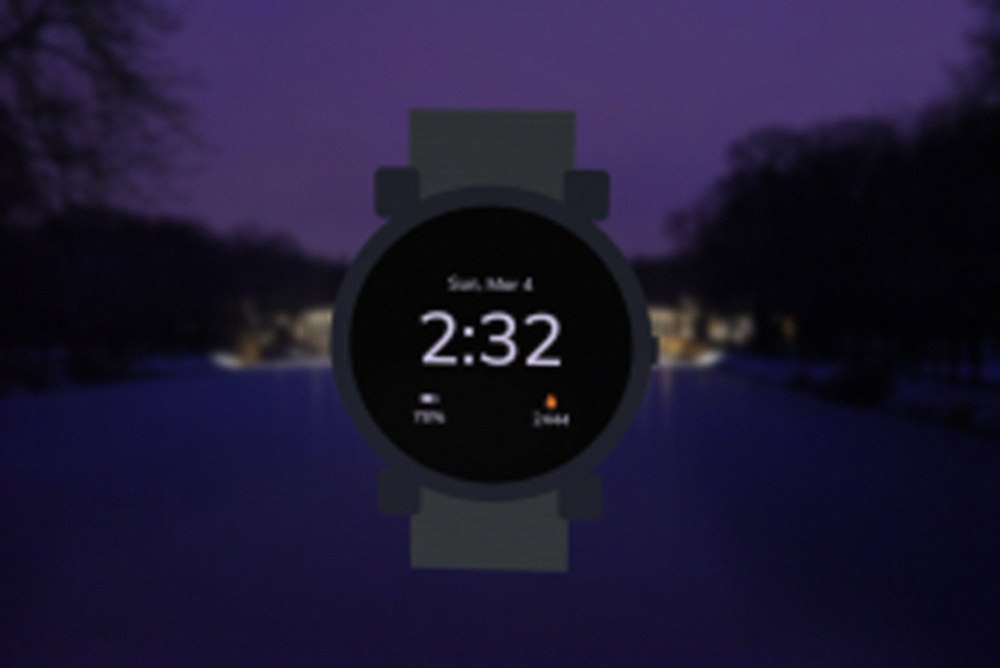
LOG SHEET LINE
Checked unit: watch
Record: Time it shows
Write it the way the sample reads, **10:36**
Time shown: **2:32**
